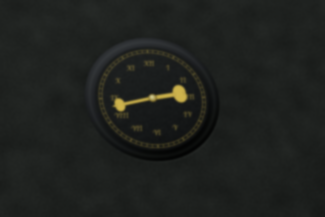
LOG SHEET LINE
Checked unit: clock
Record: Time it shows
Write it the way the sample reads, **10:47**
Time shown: **2:43**
